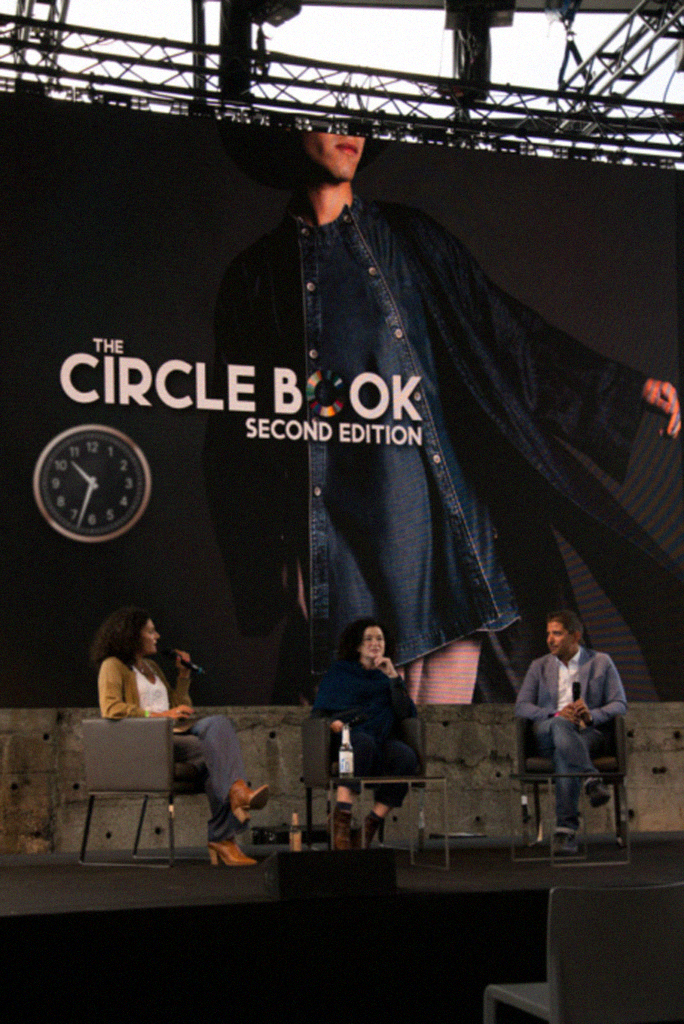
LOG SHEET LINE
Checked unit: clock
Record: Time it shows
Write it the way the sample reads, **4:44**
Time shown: **10:33**
